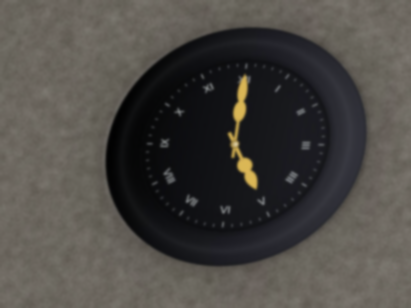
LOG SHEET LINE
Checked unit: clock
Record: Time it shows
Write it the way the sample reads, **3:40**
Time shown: **5:00**
